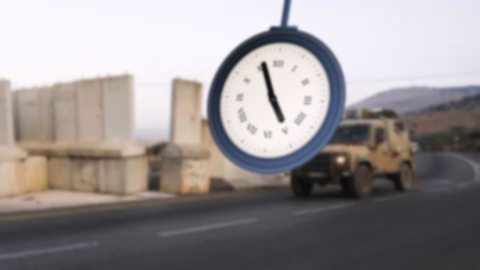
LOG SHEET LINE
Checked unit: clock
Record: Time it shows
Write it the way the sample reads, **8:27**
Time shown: **4:56**
